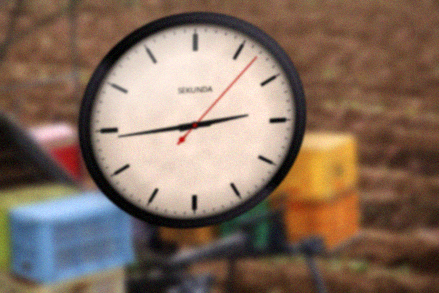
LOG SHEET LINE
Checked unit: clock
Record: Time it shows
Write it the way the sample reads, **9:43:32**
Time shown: **2:44:07**
